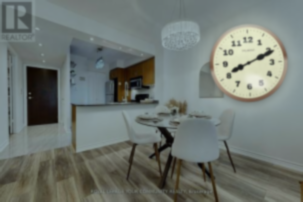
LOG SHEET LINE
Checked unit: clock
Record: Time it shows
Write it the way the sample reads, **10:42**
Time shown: **8:11**
